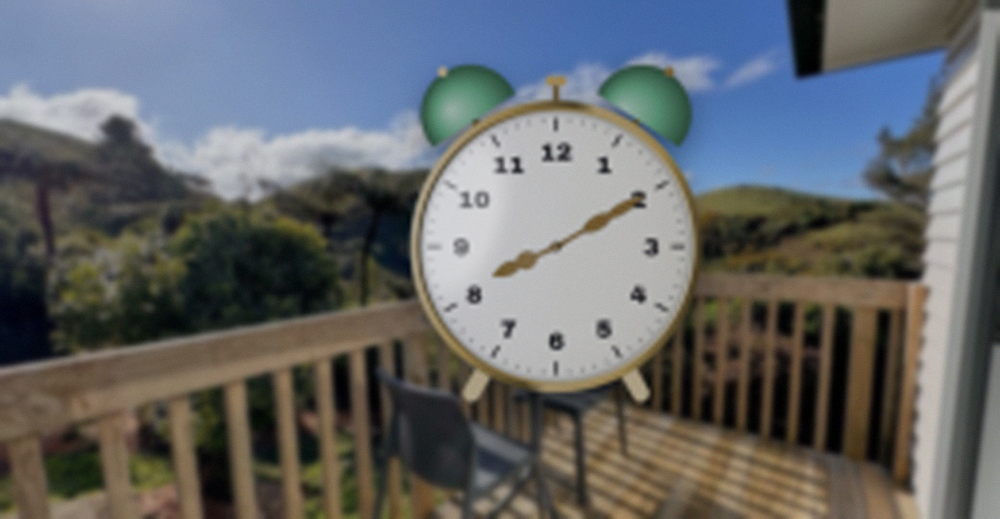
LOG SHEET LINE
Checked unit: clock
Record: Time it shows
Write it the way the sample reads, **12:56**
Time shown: **8:10**
